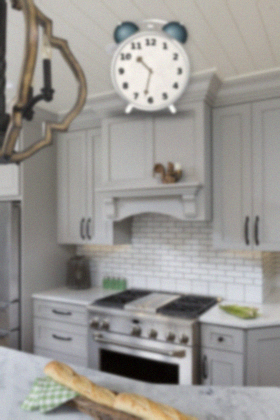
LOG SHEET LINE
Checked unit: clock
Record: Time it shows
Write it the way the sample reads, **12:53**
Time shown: **10:32**
